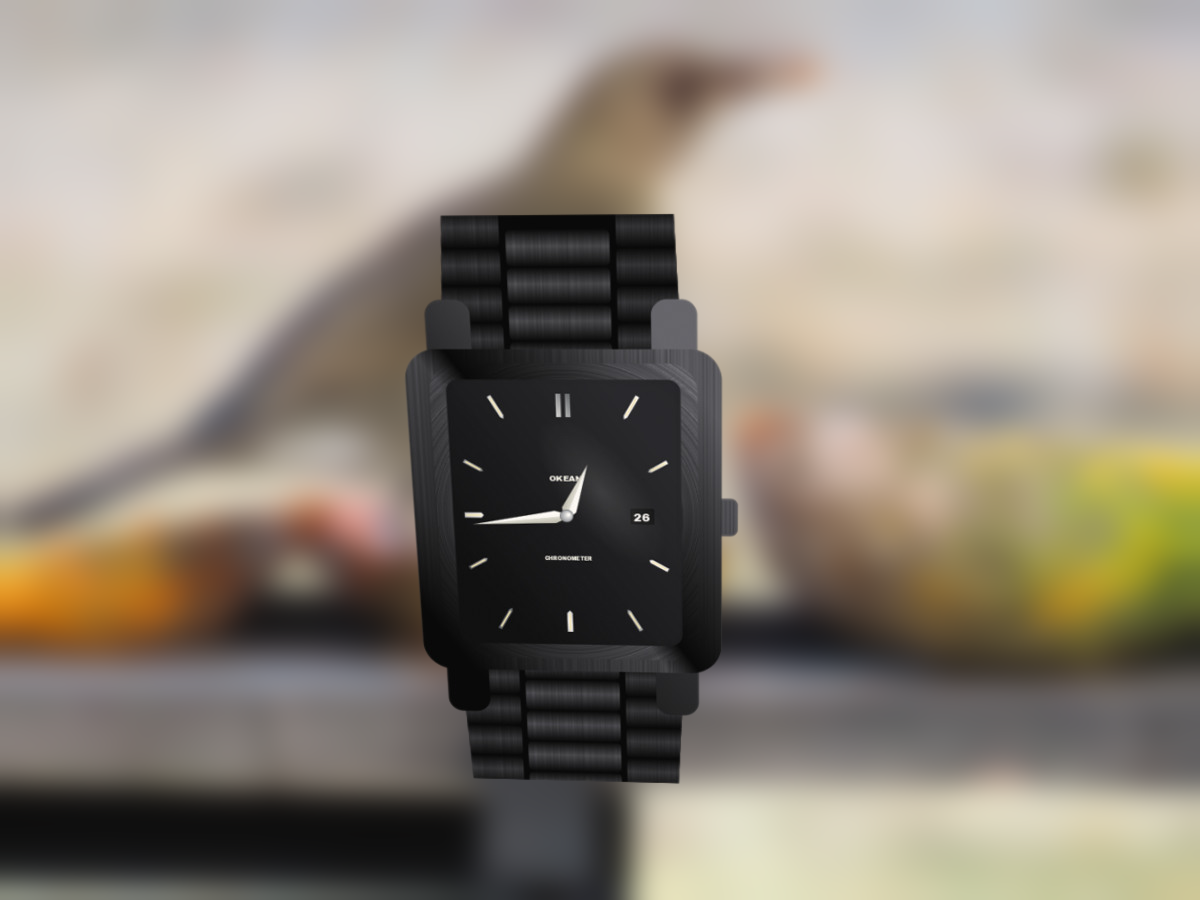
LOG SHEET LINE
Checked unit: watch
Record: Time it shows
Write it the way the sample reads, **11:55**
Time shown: **12:44**
